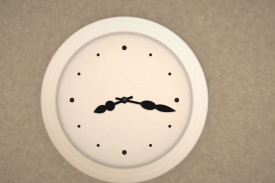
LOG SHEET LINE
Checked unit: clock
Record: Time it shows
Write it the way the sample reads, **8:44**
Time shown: **8:17**
